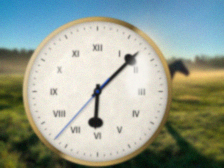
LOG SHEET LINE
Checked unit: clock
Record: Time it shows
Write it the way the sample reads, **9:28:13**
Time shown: **6:07:37**
